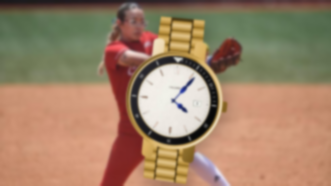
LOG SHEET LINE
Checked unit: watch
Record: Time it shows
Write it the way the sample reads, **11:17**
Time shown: **4:06**
